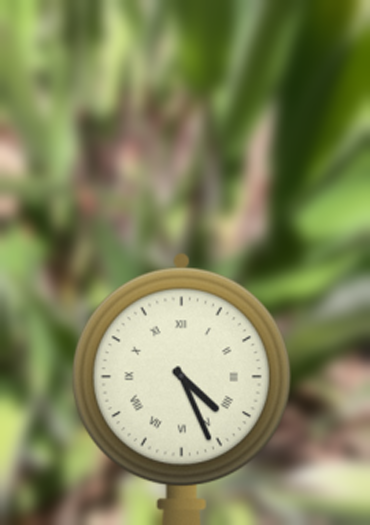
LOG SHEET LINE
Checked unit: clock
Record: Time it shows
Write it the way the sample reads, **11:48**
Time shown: **4:26**
